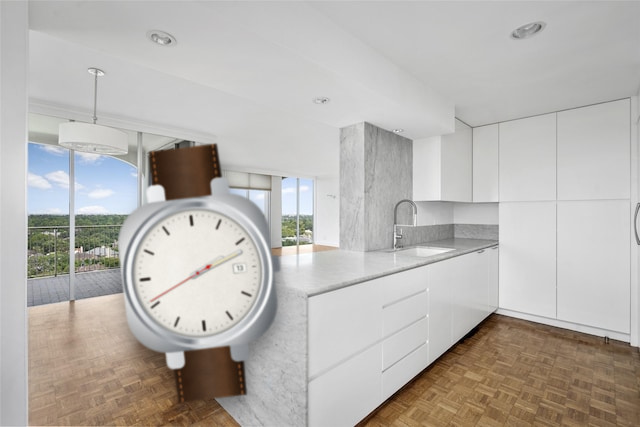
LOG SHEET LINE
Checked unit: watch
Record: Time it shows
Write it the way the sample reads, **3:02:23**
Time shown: **2:11:41**
